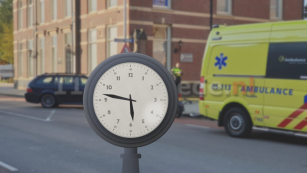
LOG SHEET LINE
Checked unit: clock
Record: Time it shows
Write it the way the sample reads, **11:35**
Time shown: **5:47**
